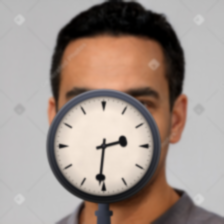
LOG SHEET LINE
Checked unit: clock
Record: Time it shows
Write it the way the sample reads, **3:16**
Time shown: **2:31**
